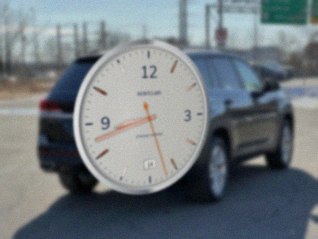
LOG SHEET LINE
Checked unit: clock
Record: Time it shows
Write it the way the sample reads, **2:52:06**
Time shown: **8:42:27**
